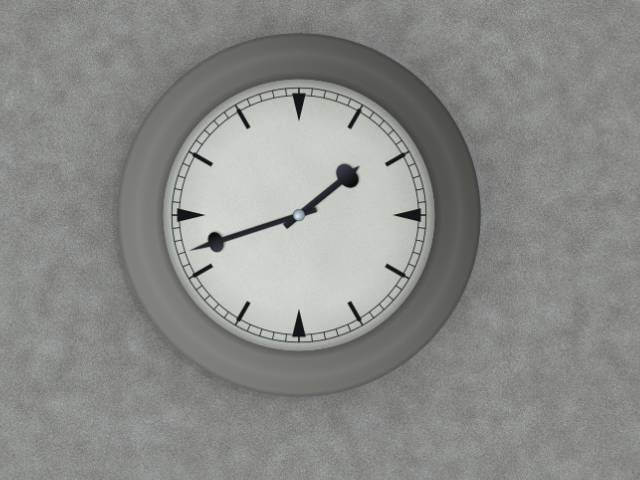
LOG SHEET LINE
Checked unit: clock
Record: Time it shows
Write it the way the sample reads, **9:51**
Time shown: **1:42**
